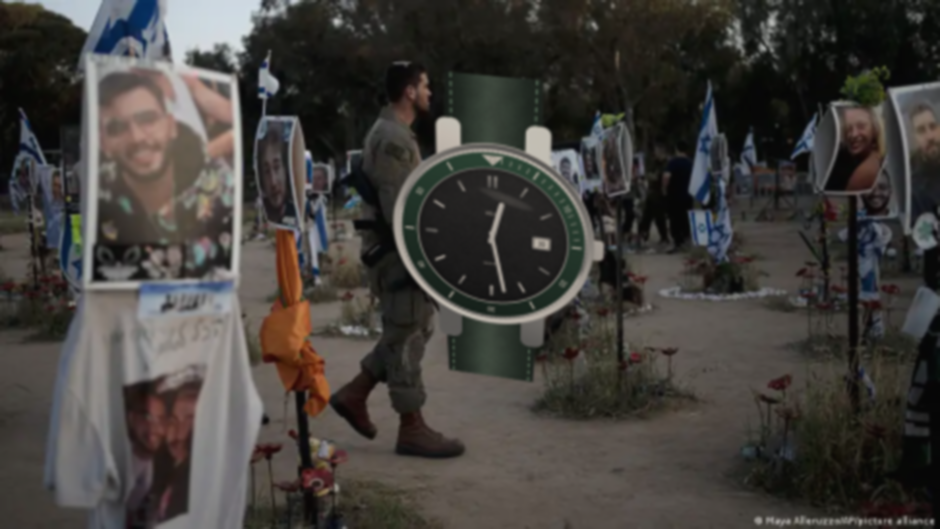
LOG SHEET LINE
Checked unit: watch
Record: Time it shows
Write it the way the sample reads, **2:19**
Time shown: **12:28**
